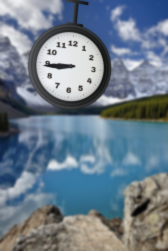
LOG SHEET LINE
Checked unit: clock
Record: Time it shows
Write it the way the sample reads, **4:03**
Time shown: **8:44**
